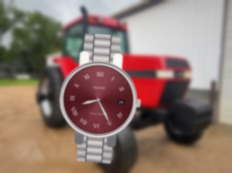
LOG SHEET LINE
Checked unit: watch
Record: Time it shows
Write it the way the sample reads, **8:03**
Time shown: **8:25**
